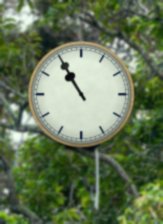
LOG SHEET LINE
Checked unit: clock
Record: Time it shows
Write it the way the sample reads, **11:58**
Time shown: **10:55**
